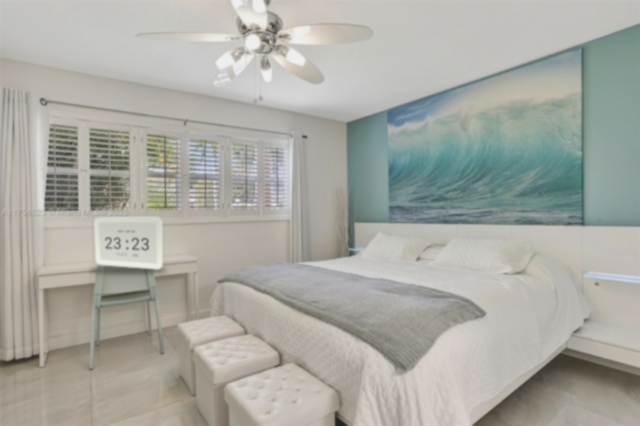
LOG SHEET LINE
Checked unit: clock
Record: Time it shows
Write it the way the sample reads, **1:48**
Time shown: **23:23**
